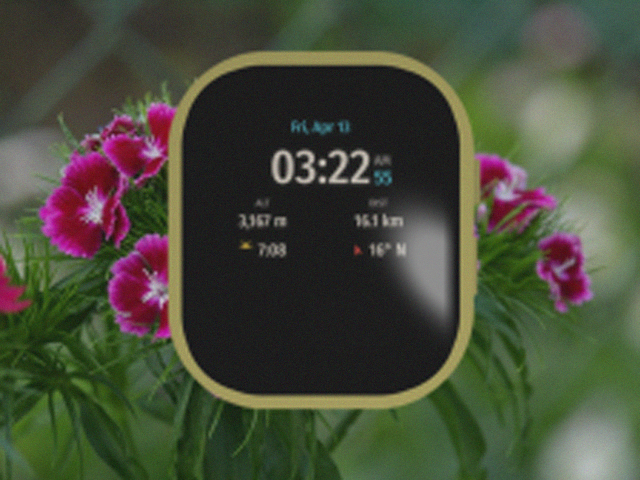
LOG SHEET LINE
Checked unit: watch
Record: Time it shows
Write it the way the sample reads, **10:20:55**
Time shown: **3:22:55**
